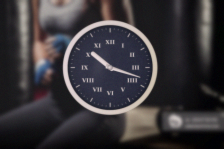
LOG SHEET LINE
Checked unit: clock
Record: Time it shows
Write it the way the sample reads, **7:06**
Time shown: **10:18**
